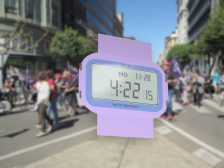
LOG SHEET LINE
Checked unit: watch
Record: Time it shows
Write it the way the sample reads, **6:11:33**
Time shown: **4:22:15**
